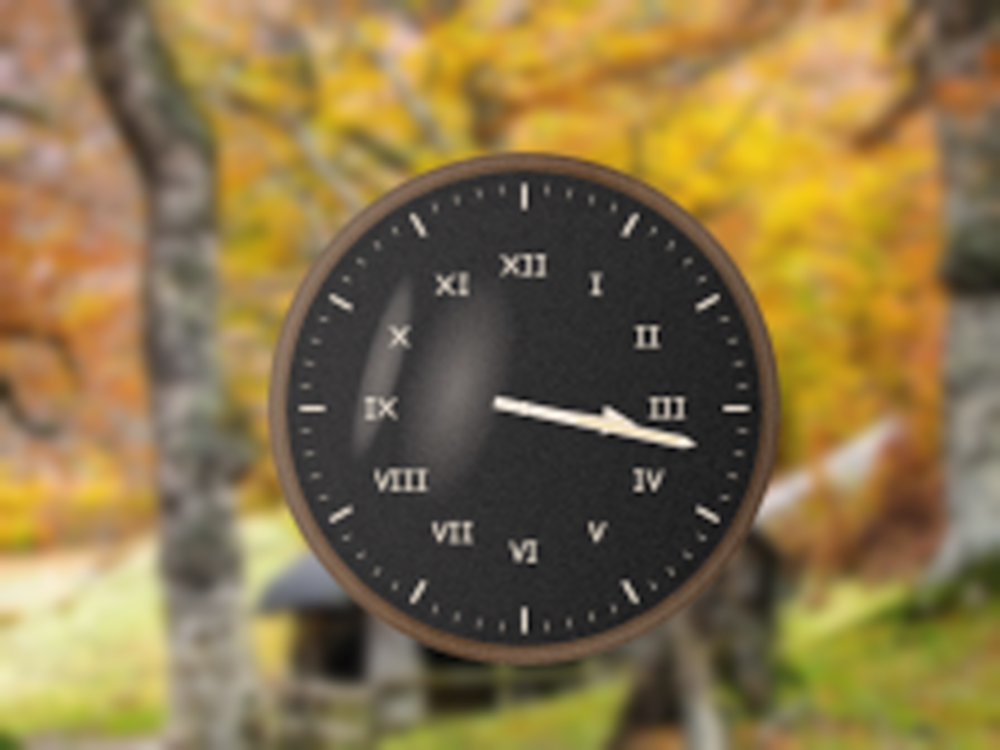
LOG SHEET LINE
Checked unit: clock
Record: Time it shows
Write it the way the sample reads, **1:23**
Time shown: **3:17**
